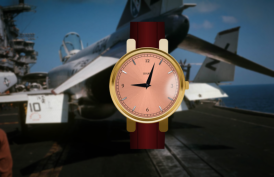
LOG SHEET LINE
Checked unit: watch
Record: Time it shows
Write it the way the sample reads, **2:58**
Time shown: **9:03**
